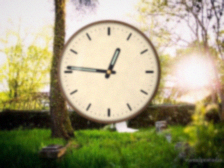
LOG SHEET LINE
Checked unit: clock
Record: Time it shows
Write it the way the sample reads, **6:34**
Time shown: **12:46**
